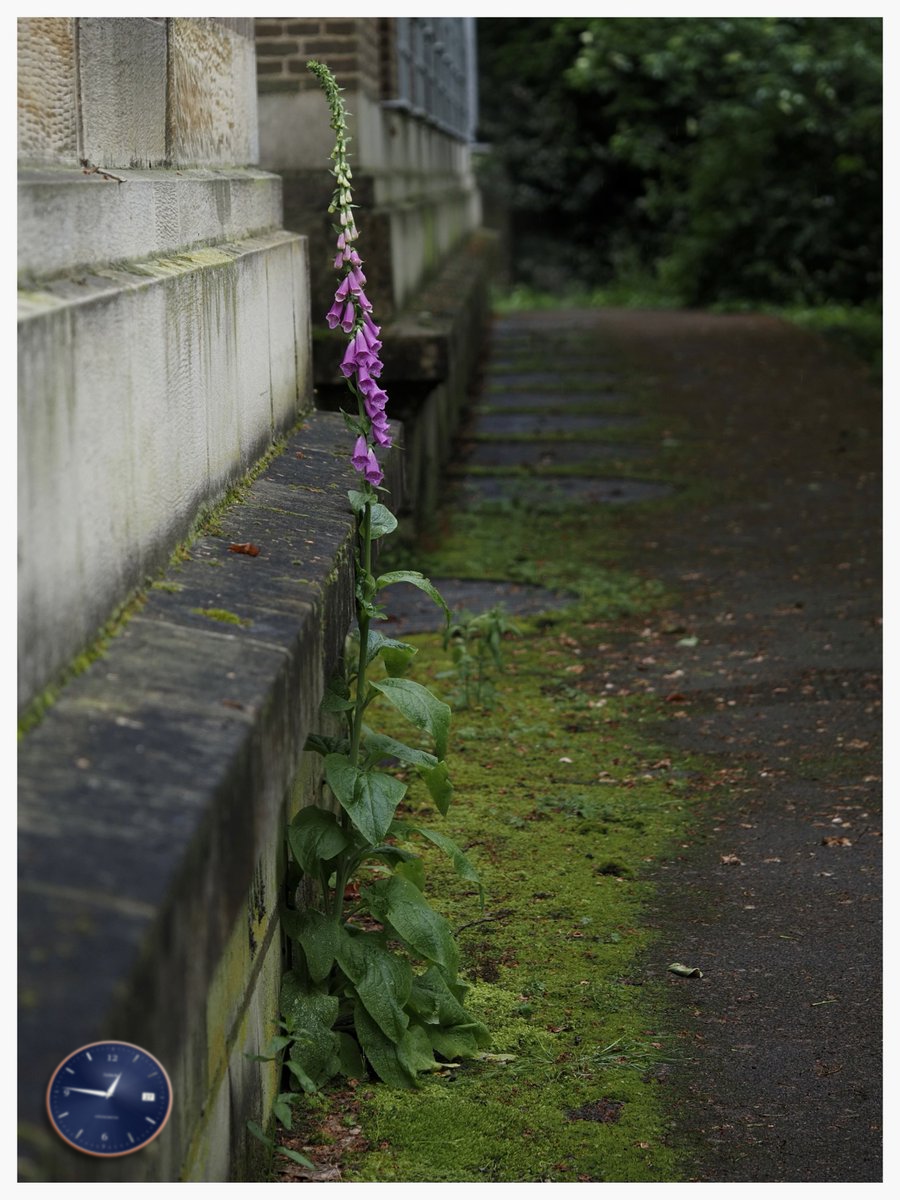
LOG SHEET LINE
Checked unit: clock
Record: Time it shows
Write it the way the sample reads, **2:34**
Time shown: **12:46**
